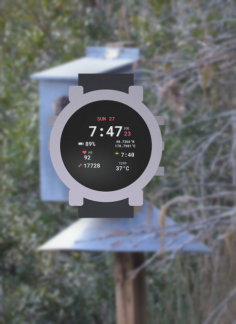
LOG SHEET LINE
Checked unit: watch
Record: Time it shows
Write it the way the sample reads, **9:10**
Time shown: **7:47**
